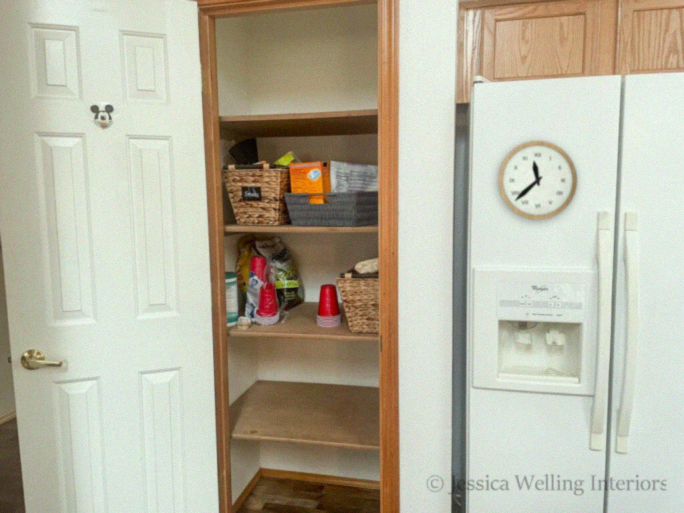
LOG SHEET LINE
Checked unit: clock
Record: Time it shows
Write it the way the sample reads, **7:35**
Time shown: **11:38**
